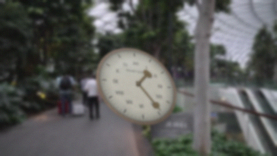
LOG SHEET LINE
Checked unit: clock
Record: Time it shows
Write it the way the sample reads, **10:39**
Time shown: **1:24**
